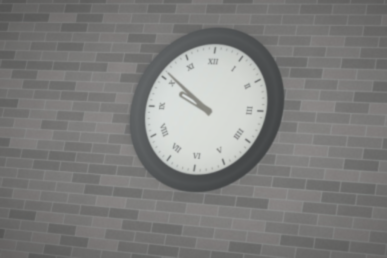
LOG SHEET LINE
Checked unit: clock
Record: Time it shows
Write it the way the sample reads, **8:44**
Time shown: **9:51**
